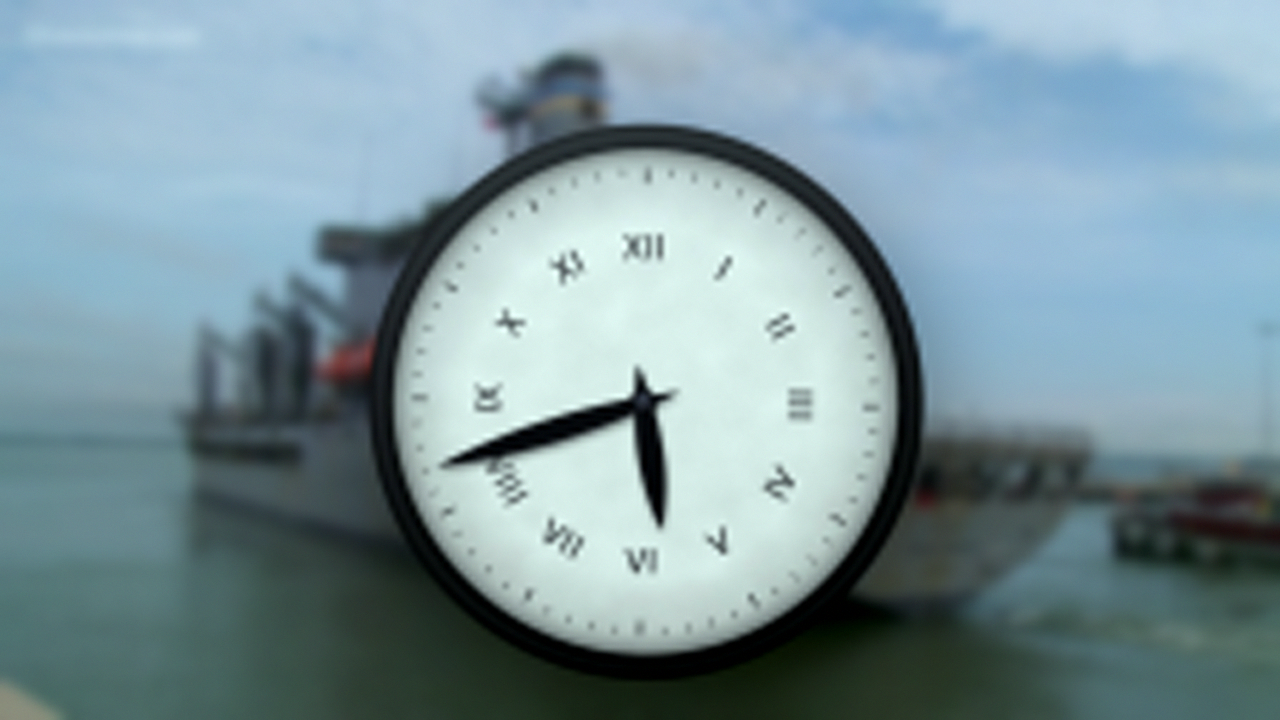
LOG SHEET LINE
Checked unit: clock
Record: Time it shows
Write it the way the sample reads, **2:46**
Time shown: **5:42**
